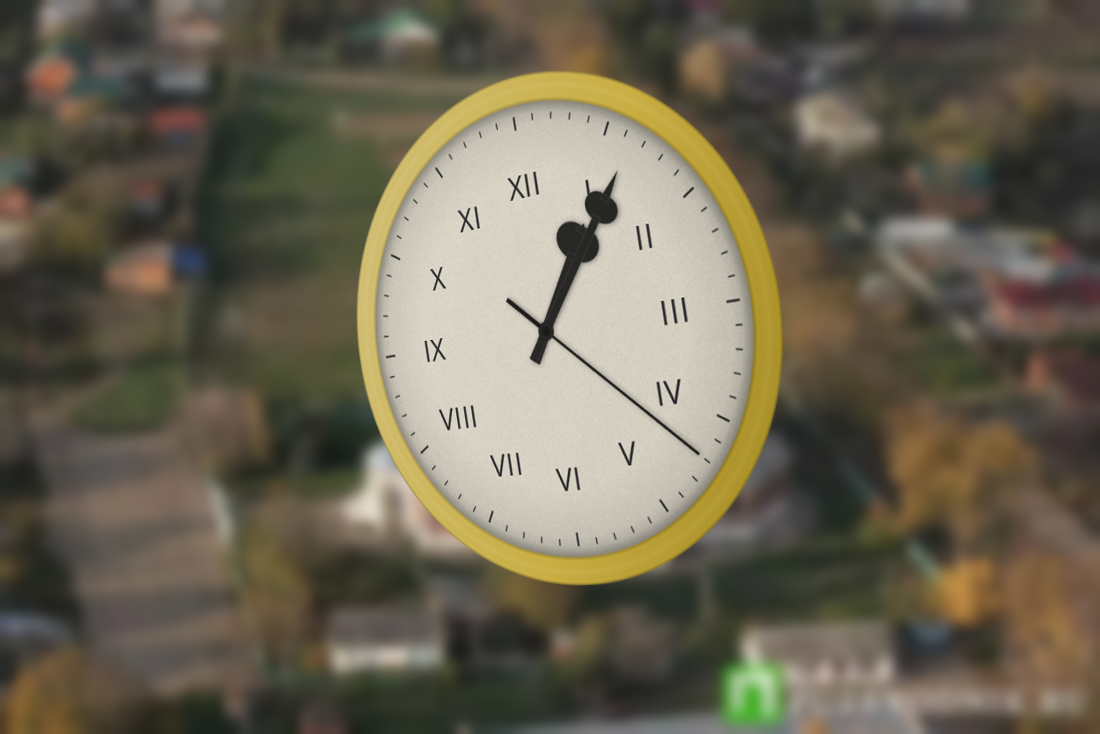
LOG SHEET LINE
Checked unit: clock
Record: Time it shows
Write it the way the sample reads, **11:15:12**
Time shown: **1:06:22**
